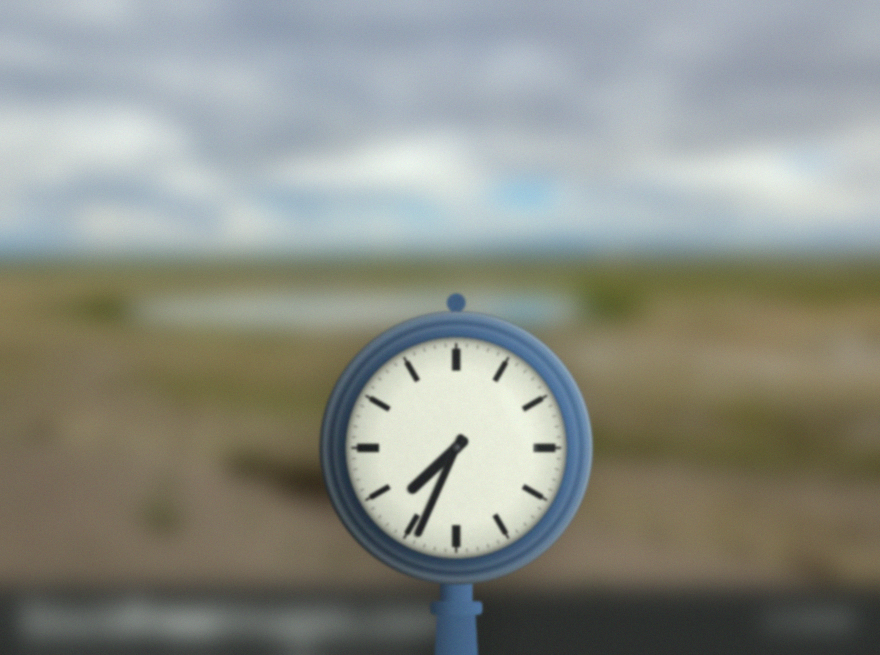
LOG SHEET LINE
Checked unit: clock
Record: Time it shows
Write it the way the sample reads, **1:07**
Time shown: **7:34**
